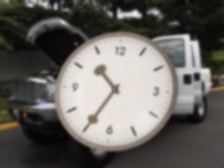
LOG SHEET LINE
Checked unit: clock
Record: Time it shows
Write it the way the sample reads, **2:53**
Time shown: **10:35**
